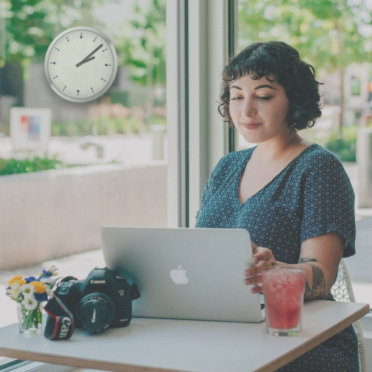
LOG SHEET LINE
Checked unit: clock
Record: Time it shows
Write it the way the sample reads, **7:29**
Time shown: **2:08**
